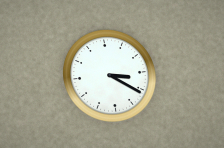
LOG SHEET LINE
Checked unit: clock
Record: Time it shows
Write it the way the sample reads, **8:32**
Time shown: **3:21**
